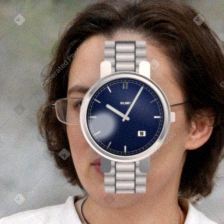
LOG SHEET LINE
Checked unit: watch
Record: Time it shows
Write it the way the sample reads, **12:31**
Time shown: **10:05**
